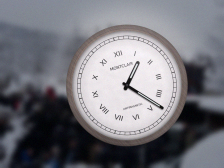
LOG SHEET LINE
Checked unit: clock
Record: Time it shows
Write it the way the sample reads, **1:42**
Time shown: **1:23**
